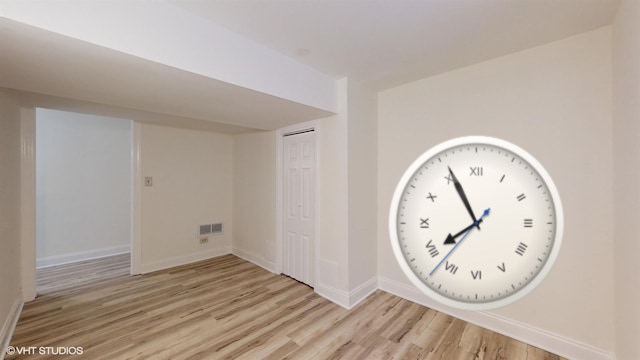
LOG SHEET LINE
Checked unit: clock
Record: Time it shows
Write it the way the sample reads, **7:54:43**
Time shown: **7:55:37**
